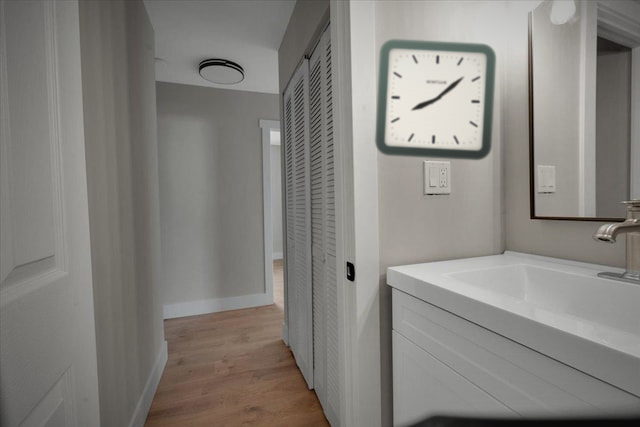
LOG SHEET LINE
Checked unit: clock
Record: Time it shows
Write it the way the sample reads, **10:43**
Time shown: **8:08**
